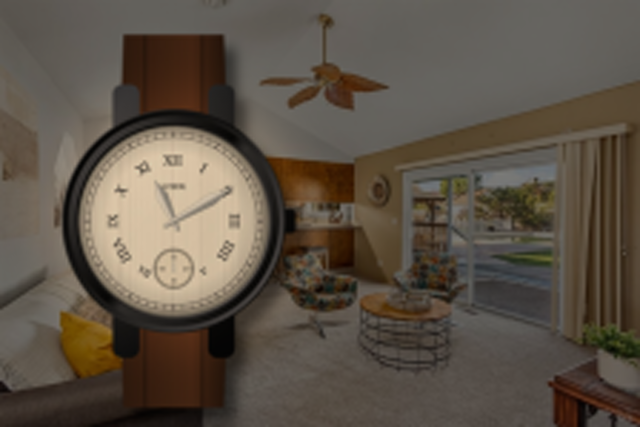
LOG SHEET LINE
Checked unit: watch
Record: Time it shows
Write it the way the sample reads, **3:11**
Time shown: **11:10**
